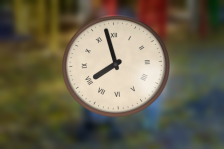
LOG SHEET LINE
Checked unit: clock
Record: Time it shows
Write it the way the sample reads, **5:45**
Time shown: **7:58**
